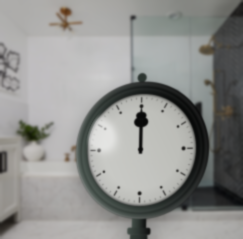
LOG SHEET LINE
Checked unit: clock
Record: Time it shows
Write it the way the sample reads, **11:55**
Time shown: **12:00**
